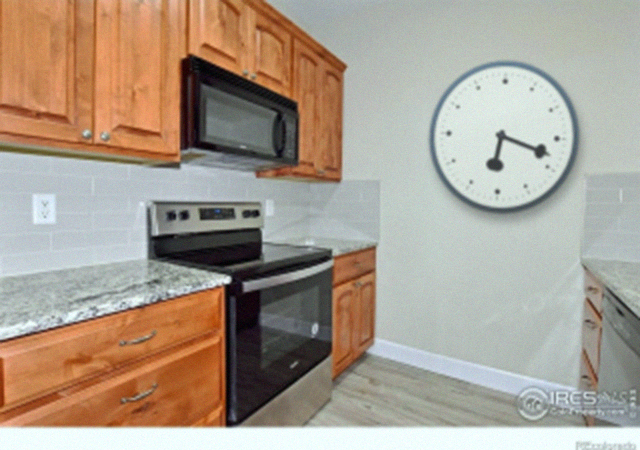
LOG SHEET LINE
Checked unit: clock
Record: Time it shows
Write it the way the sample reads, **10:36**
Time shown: **6:18**
